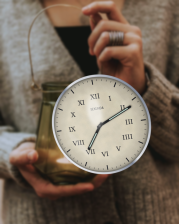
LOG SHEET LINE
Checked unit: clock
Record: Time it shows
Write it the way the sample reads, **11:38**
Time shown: **7:11**
